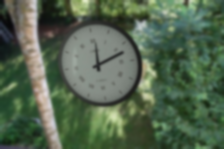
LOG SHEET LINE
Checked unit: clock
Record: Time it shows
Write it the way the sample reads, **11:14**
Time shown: **12:12**
